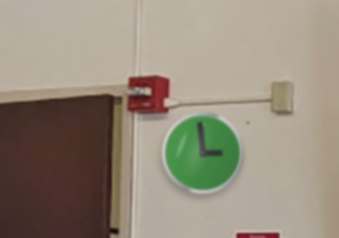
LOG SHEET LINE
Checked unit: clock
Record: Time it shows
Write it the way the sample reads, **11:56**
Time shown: **2:59**
